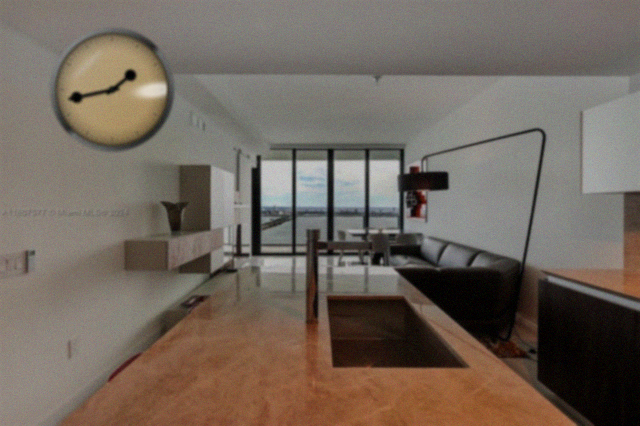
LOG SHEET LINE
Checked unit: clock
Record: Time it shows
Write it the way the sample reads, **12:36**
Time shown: **1:43**
